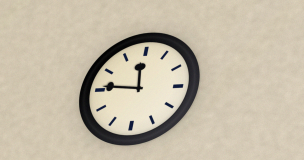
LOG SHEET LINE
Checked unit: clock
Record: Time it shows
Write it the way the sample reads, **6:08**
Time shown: **11:46**
